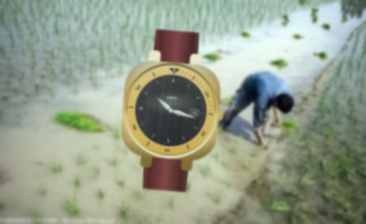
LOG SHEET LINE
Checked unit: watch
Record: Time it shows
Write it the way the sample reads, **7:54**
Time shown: **10:17**
